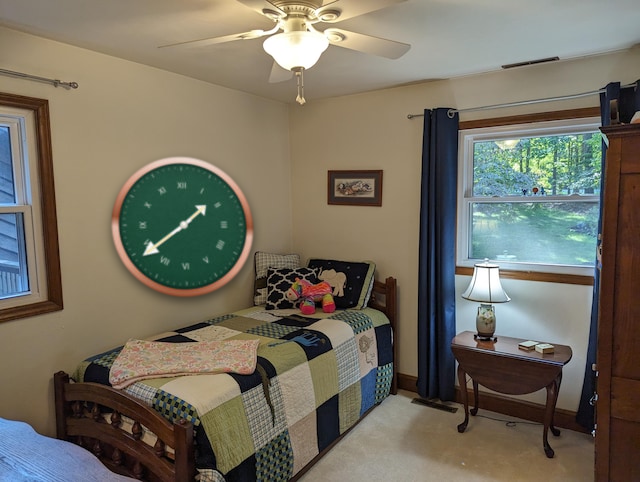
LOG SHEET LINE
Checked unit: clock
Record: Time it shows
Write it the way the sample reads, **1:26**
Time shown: **1:39**
